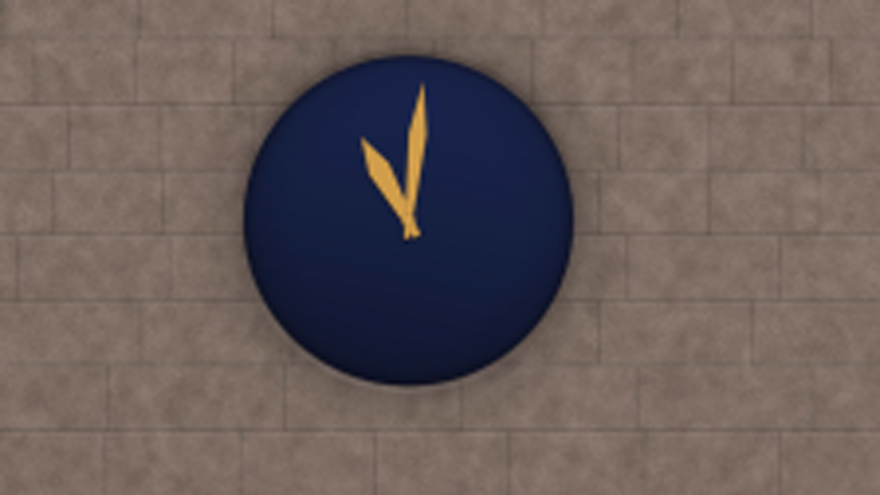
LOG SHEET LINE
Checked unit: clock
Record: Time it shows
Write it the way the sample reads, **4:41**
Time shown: **11:01**
